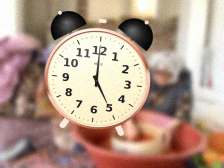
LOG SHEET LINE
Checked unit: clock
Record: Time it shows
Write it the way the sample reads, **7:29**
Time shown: **5:00**
